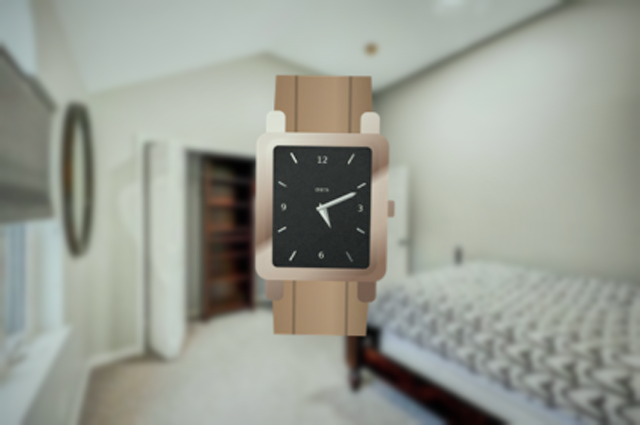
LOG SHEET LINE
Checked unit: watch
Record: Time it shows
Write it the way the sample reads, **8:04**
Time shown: **5:11**
